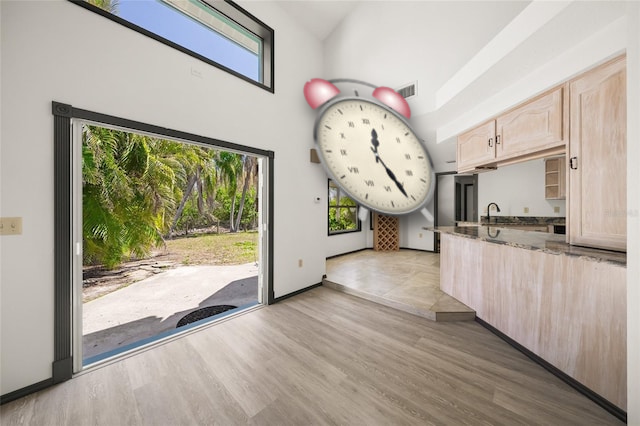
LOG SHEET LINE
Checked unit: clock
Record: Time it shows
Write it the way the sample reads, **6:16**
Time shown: **12:26**
